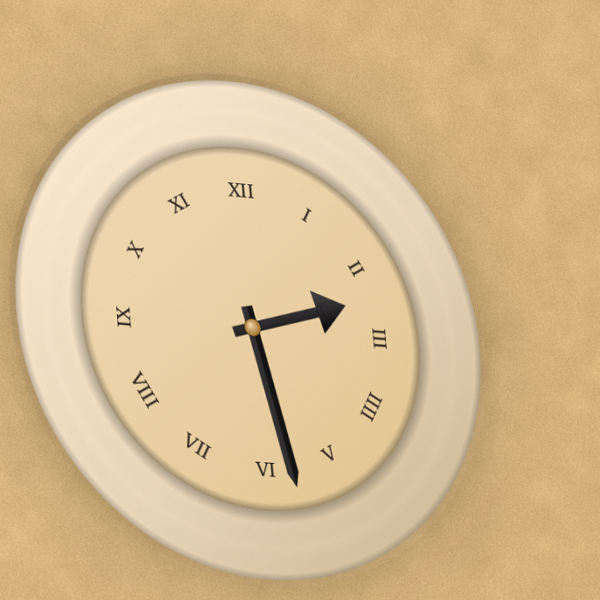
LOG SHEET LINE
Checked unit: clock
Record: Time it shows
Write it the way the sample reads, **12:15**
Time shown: **2:28**
